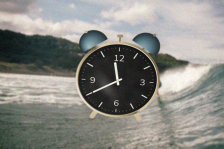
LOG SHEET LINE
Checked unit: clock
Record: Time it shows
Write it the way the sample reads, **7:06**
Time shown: **11:40**
